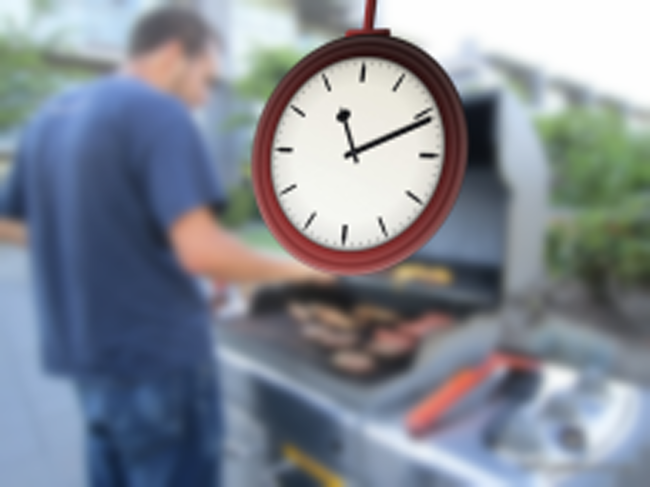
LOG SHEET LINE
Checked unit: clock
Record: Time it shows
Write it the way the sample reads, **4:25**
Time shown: **11:11**
